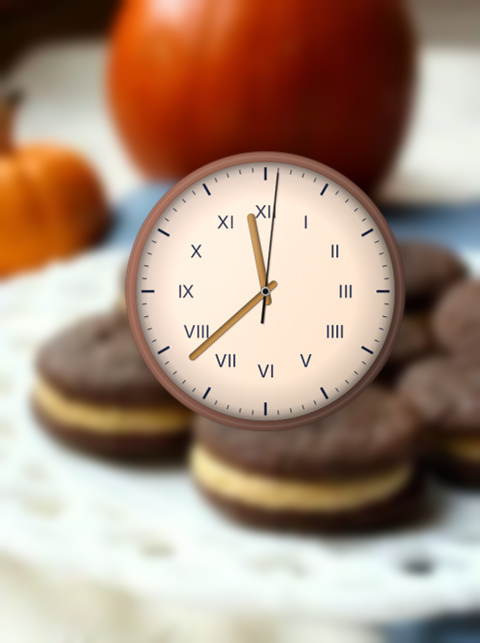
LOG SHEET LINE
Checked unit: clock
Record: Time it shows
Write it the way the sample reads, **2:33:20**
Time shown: **11:38:01**
